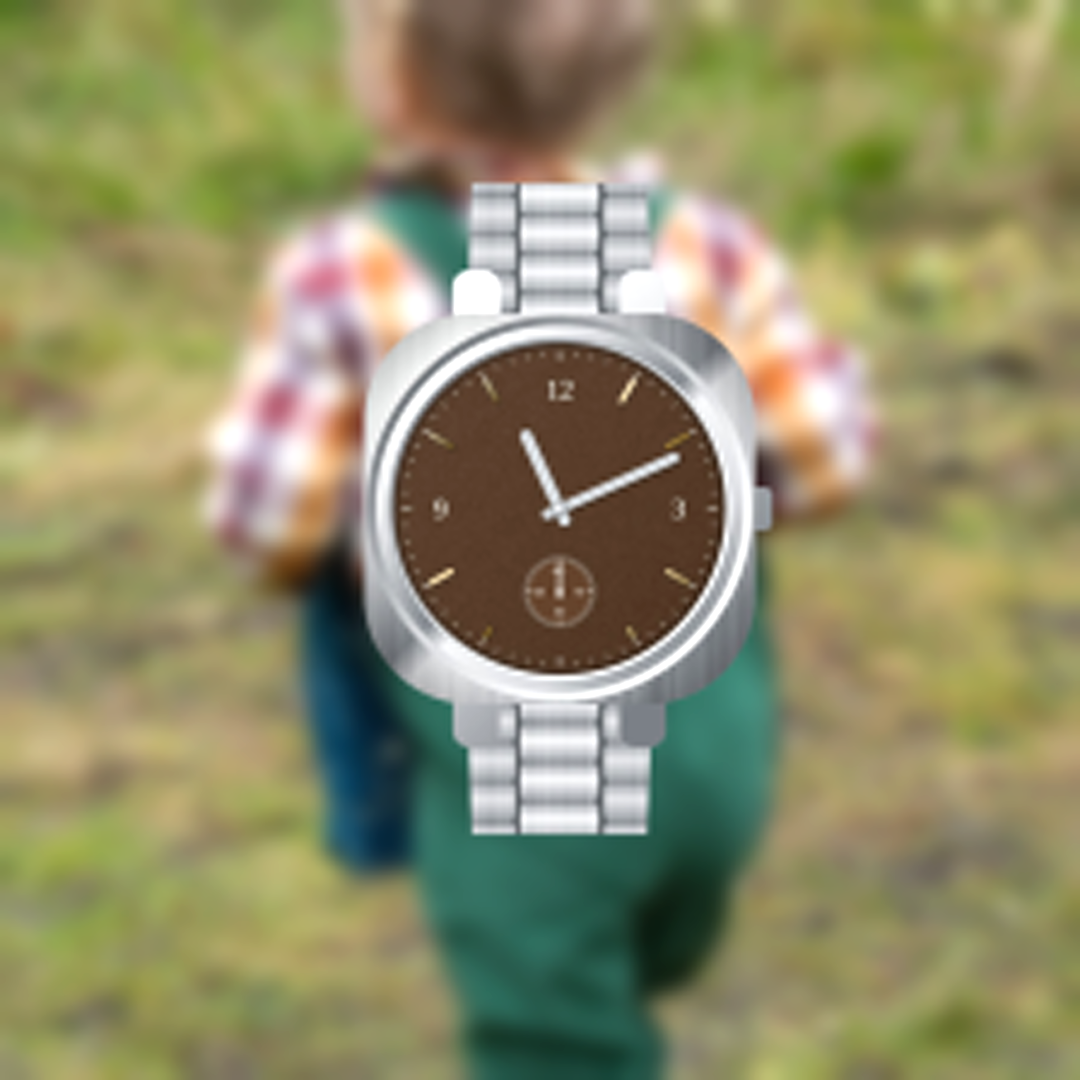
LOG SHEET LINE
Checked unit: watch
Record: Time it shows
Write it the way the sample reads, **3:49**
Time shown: **11:11**
